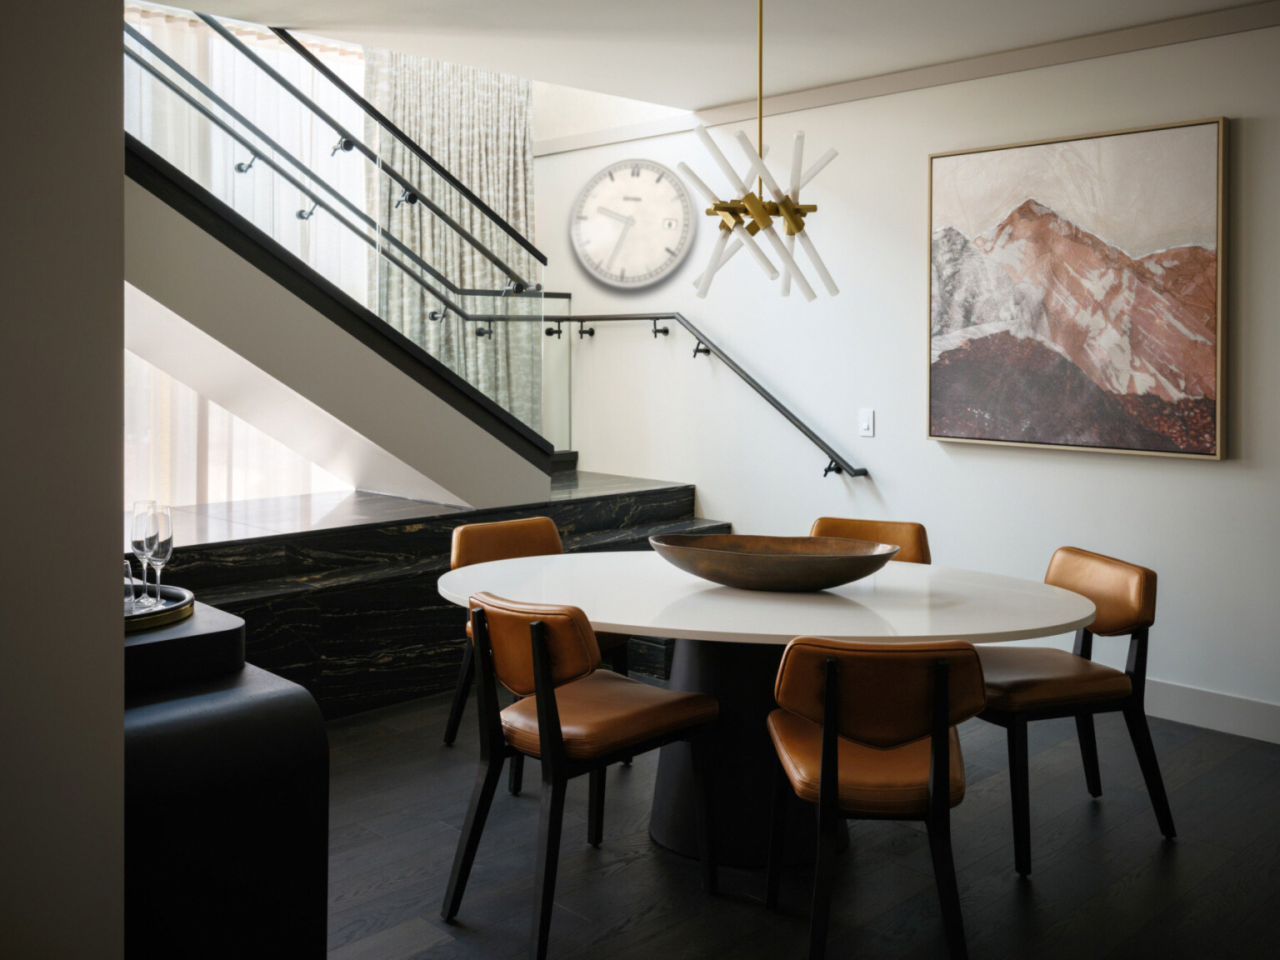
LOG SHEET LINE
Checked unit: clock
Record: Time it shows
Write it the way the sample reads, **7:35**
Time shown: **9:33**
